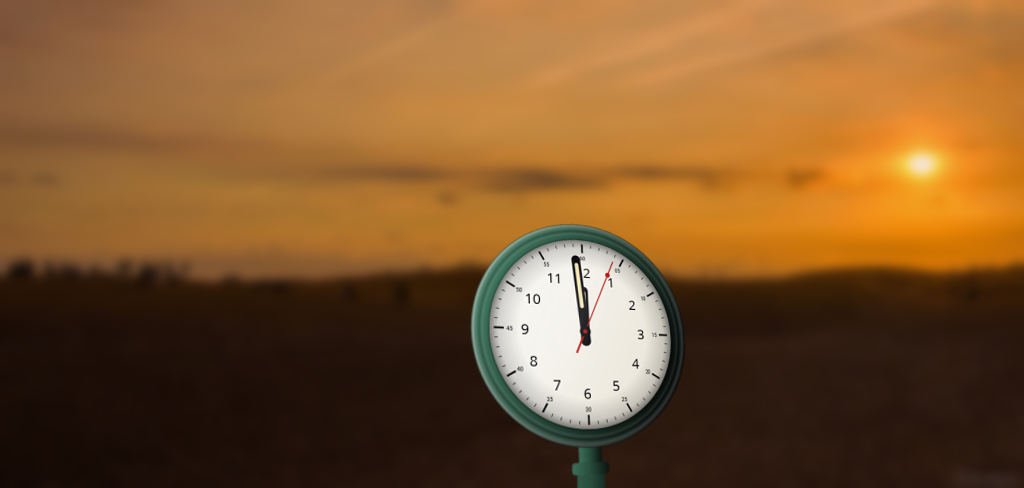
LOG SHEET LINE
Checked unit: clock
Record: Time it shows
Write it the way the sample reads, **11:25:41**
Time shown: **11:59:04**
